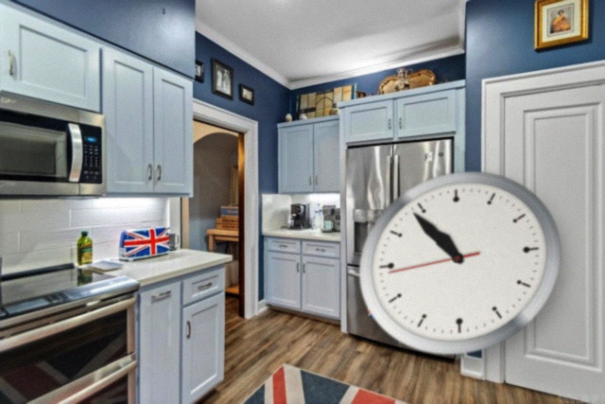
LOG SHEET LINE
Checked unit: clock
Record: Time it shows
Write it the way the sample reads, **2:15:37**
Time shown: **10:53:44**
